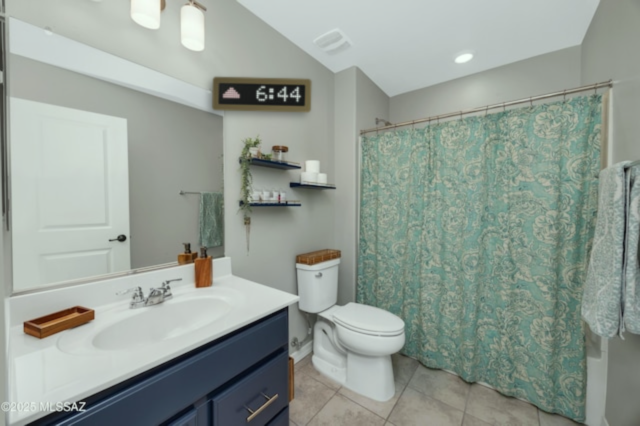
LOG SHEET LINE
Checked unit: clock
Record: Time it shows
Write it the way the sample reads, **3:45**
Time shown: **6:44**
